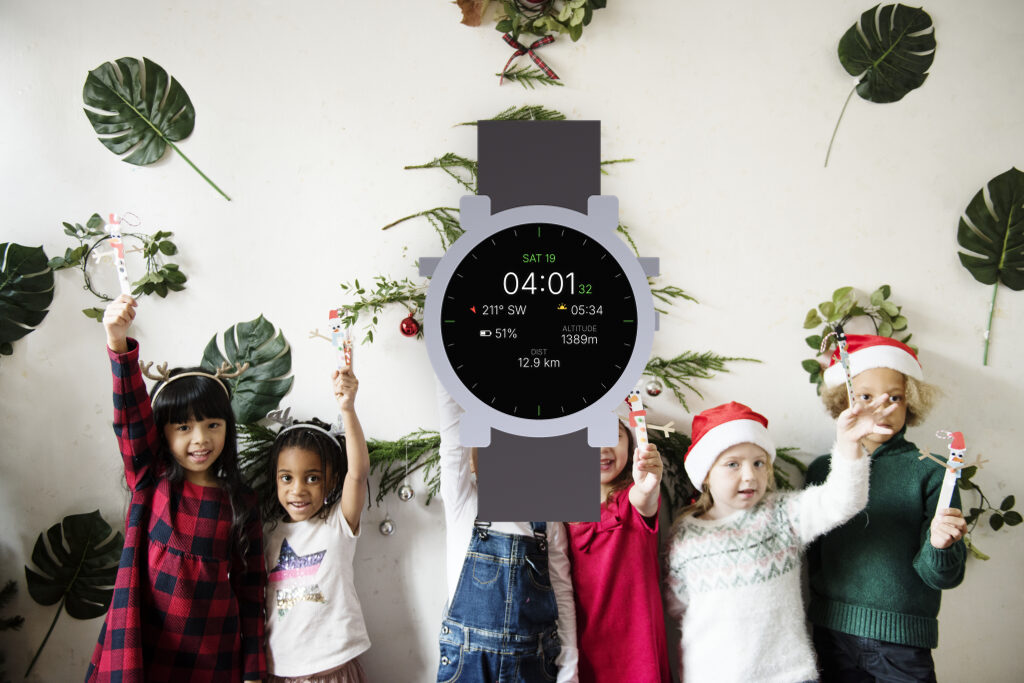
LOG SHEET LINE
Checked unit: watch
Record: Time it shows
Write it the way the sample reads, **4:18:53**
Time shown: **4:01:32**
